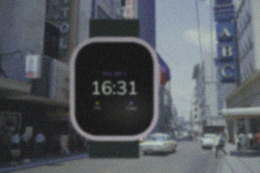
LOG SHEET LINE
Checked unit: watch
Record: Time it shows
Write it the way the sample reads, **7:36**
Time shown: **16:31**
